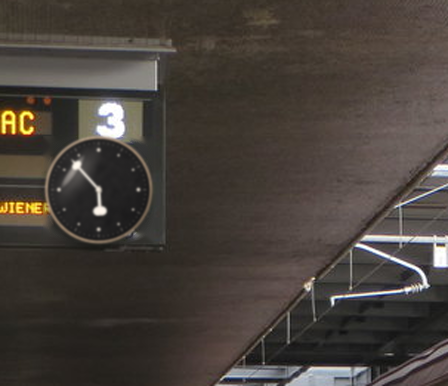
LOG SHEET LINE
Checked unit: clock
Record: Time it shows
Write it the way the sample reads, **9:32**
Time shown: **5:53**
